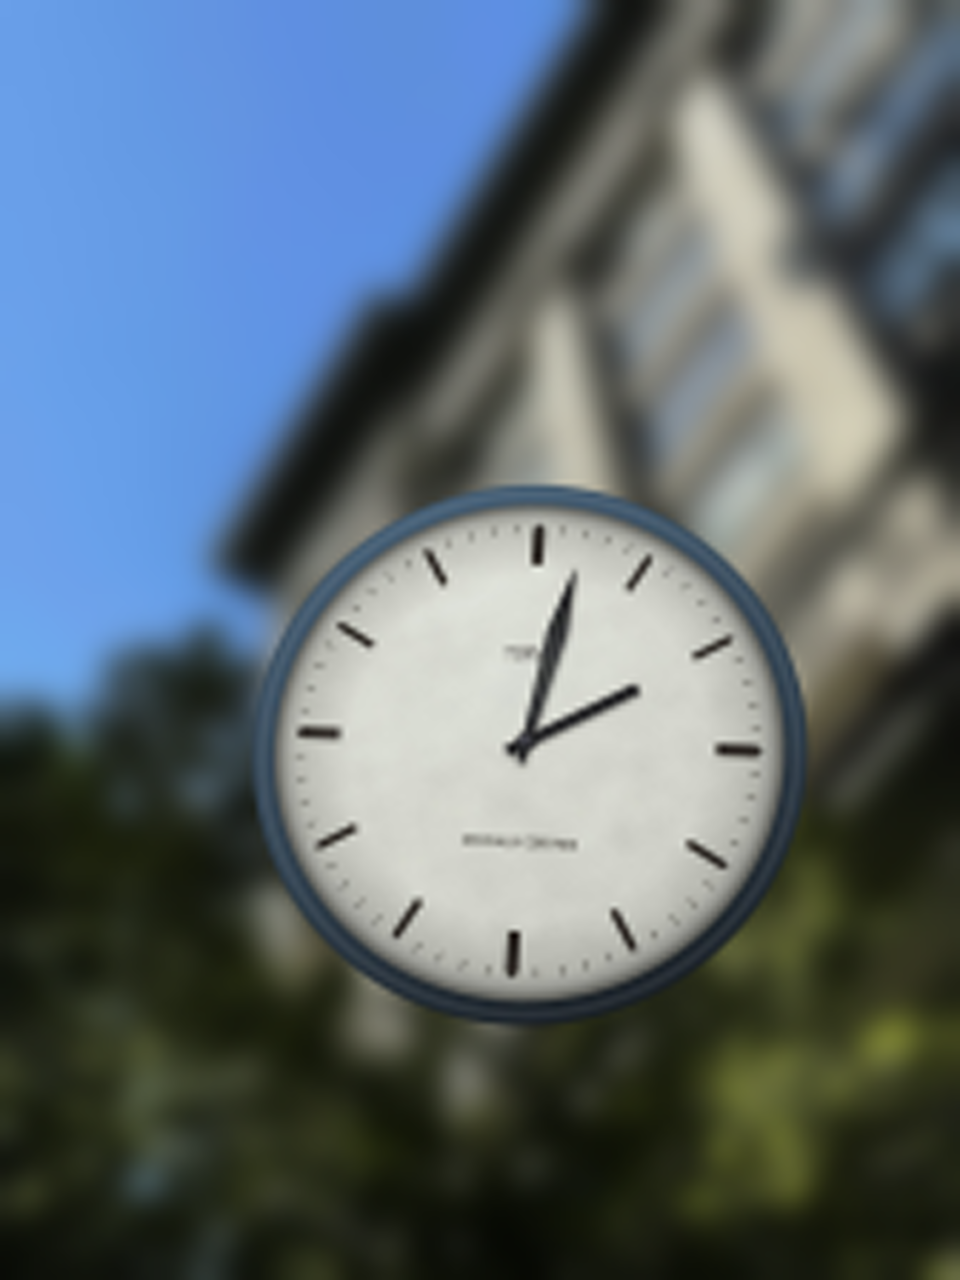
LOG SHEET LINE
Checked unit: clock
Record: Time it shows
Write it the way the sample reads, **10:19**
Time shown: **2:02**
